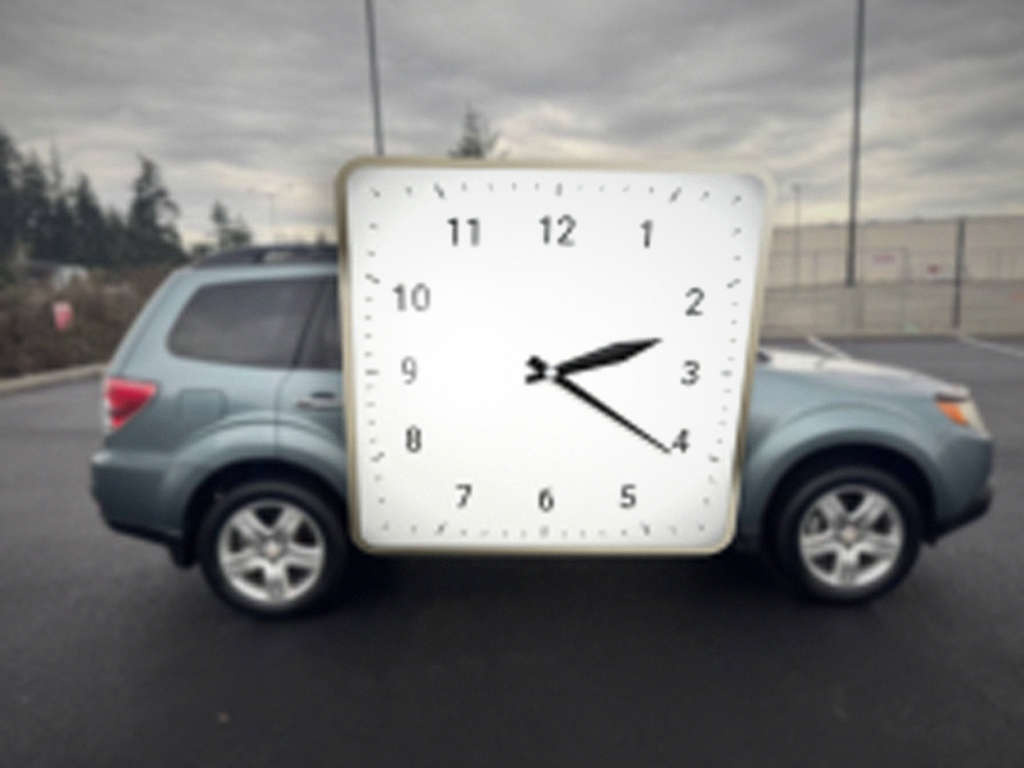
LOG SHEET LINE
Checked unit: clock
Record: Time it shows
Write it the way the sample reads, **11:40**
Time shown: **2:21**
